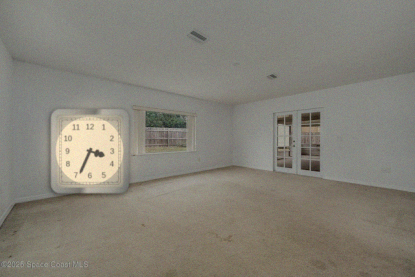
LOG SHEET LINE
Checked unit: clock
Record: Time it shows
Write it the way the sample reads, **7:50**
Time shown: **3:34**
